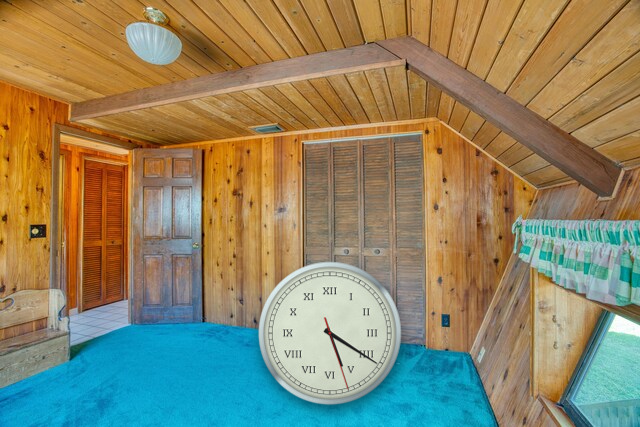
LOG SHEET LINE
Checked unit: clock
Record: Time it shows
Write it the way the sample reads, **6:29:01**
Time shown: **5:20:27**
